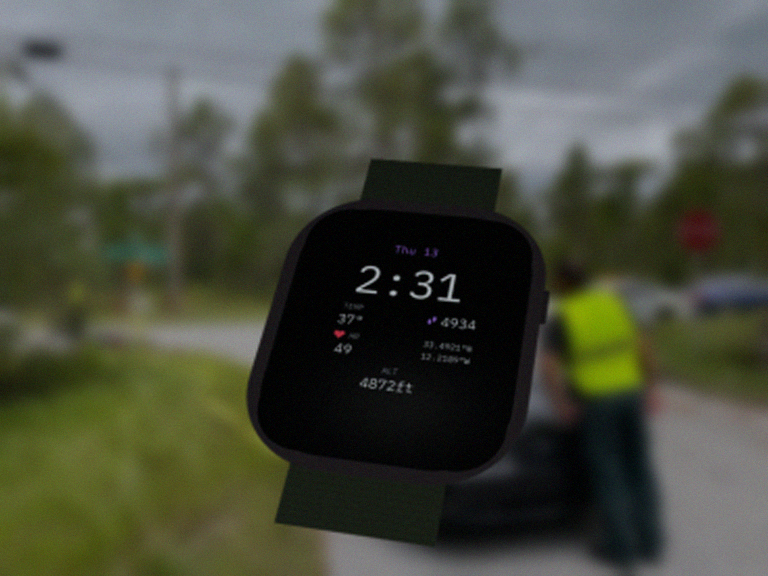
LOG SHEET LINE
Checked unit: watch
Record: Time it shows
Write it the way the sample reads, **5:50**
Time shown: **2:31**
